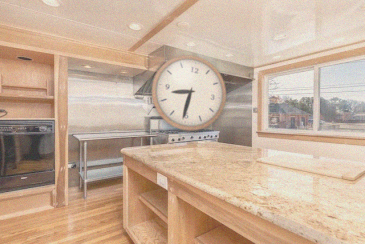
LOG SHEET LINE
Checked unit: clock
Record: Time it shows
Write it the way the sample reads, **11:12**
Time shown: **8:31**
